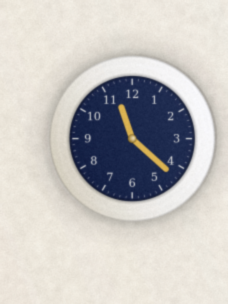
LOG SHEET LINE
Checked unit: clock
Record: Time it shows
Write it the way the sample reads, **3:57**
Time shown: **11:22**
